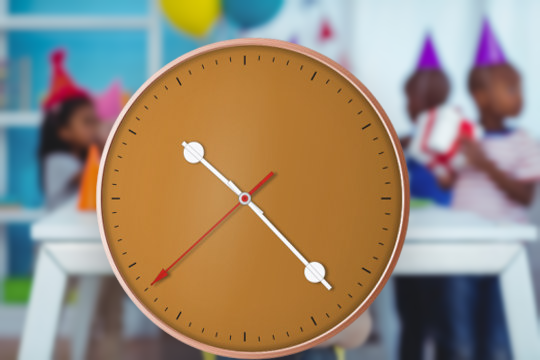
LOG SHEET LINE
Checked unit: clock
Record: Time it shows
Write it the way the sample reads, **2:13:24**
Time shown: **10:22:38**
